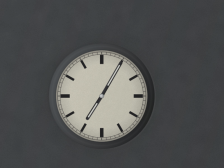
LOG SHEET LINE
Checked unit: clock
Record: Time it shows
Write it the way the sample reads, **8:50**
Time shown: **7:05**
